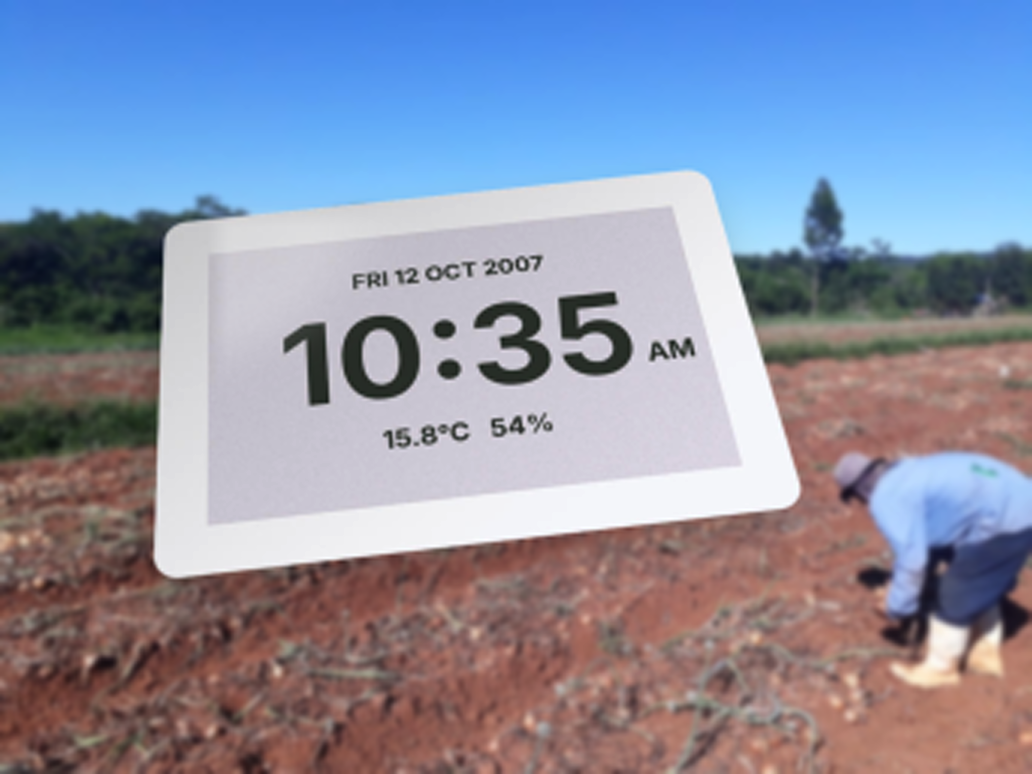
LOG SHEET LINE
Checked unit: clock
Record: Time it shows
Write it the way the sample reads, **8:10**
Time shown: **10:35**
